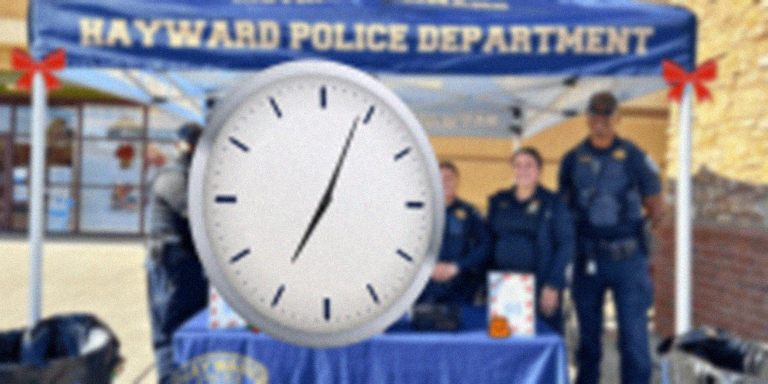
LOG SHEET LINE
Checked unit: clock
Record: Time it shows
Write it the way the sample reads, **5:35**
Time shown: **7:04**
